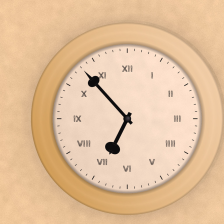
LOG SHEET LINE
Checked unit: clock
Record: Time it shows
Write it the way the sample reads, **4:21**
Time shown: **6:53**
